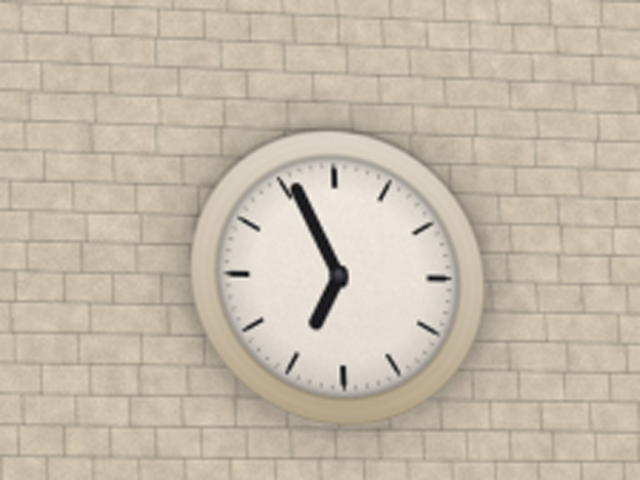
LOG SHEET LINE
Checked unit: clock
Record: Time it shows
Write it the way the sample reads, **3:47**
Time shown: **6:56**
